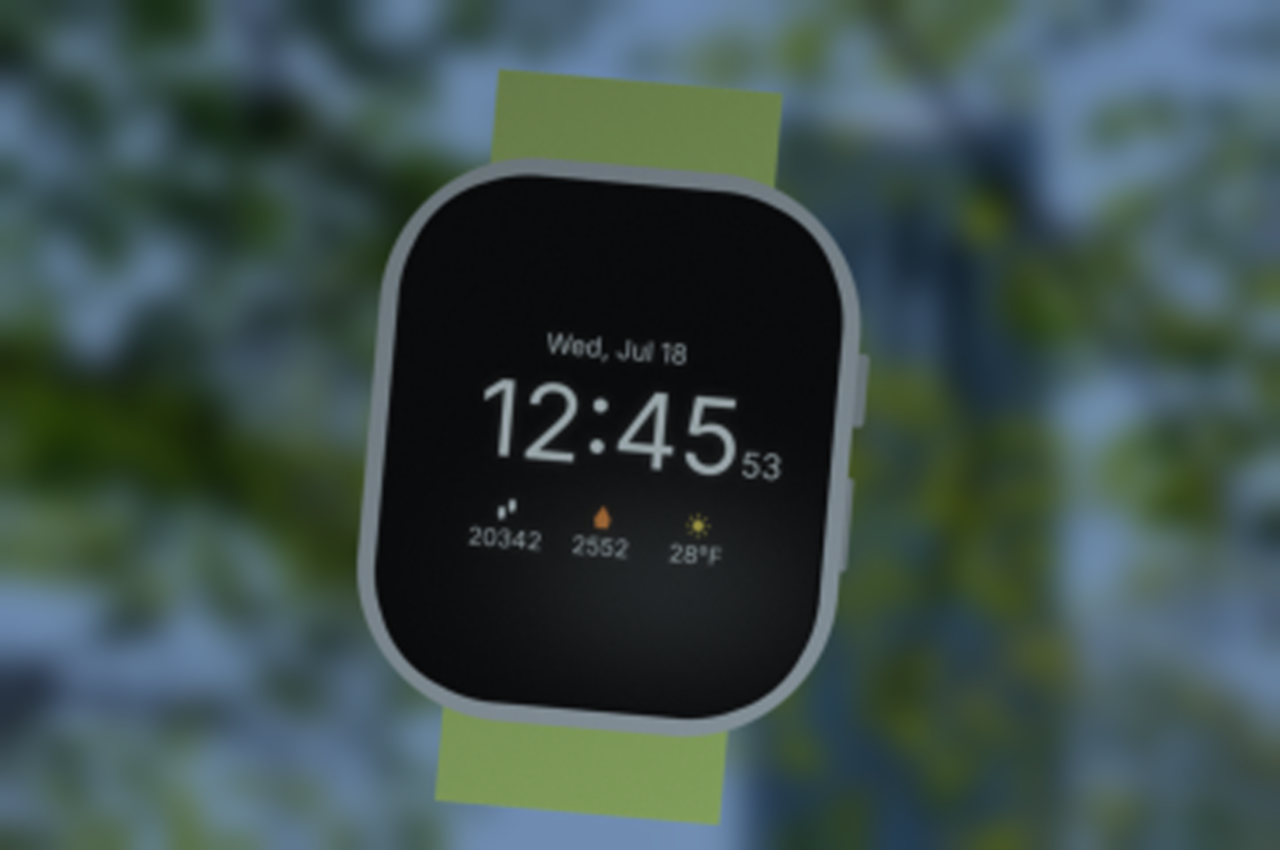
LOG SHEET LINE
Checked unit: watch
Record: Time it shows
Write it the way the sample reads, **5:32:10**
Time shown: **12:45:53**
